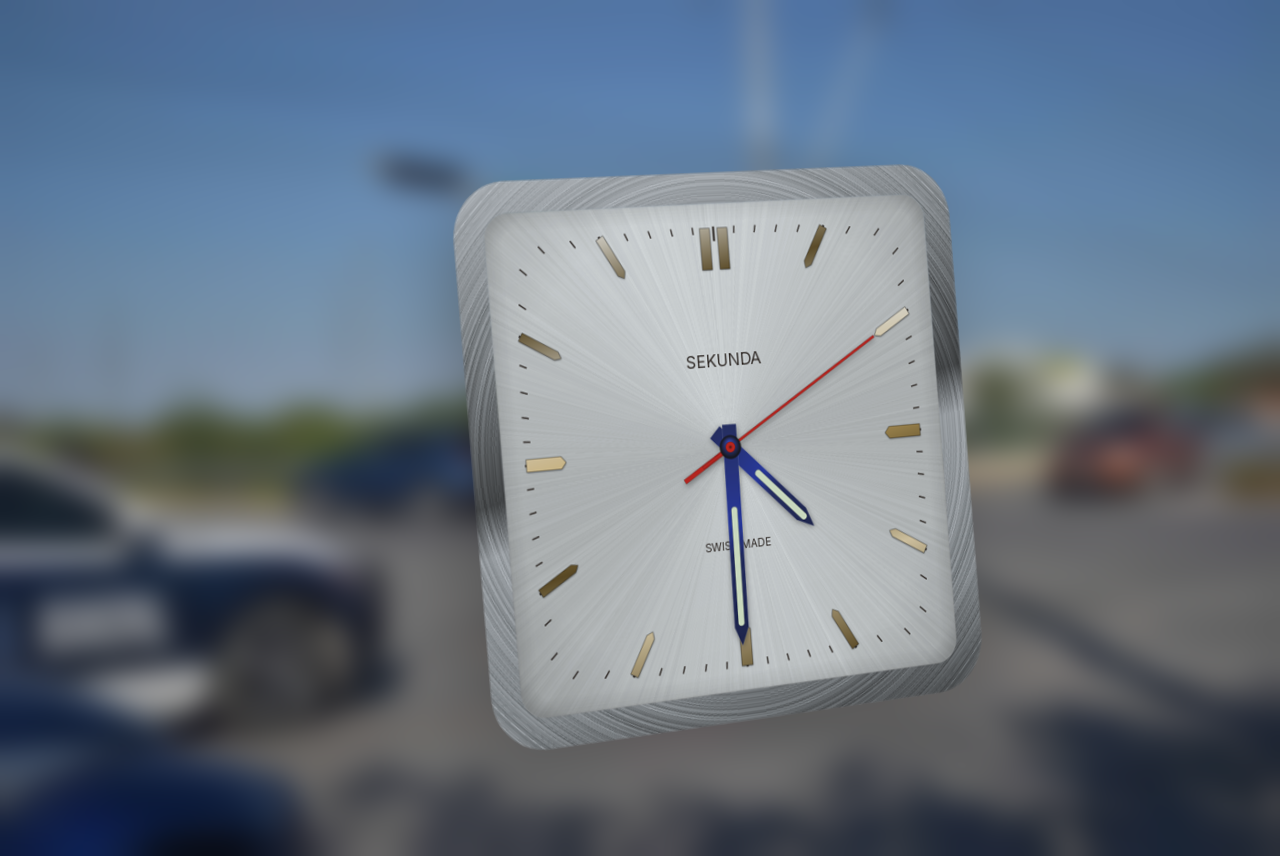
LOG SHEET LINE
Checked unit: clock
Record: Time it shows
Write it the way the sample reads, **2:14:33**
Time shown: **4:30:10**
